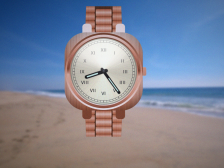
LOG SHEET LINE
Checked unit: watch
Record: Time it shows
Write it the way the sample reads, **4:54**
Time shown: **8:24**
